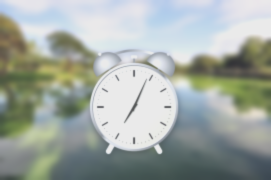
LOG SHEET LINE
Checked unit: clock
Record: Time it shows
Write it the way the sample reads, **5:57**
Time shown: **7:04**
